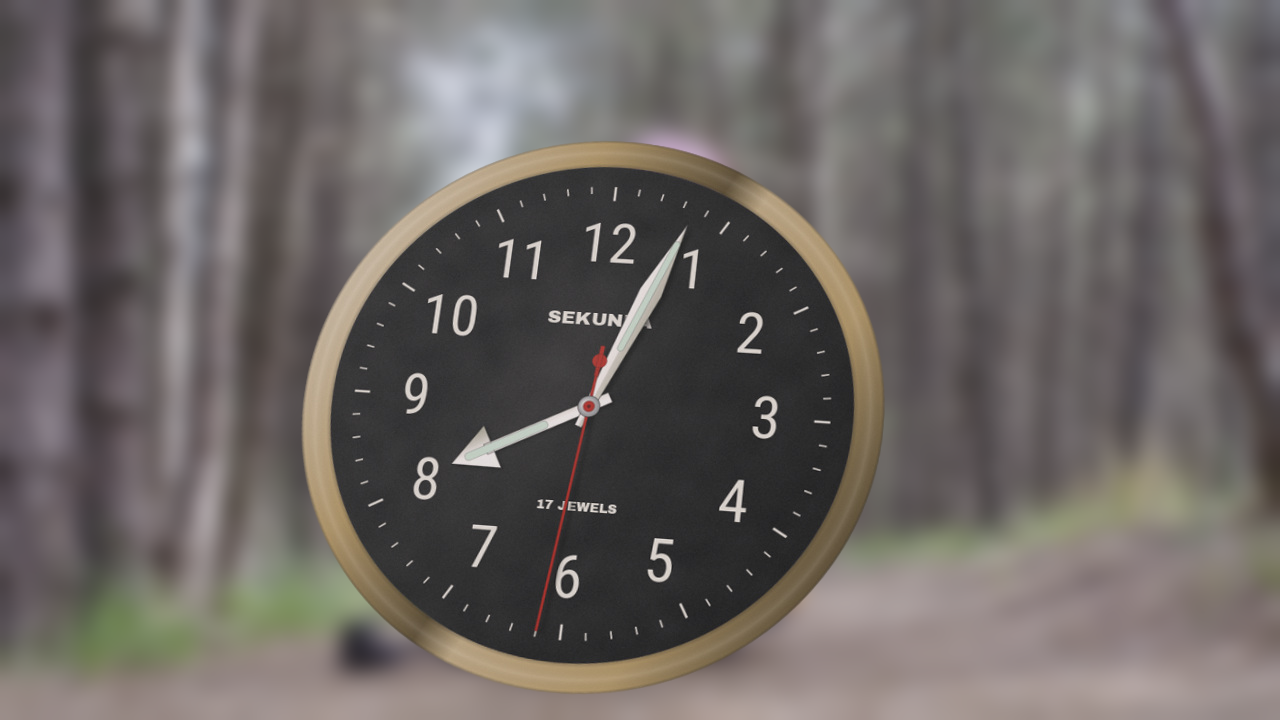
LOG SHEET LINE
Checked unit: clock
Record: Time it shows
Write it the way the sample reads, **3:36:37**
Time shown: **8:03:31**
